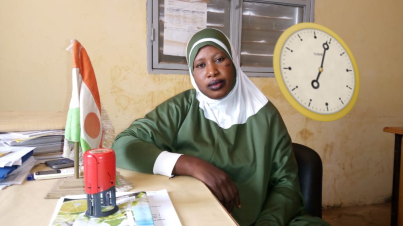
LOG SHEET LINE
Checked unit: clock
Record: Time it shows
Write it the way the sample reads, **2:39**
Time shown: **7:04**
